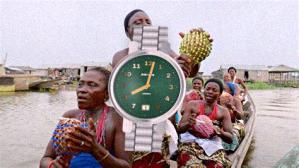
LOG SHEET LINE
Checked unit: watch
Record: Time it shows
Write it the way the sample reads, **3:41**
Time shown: **8:02**
